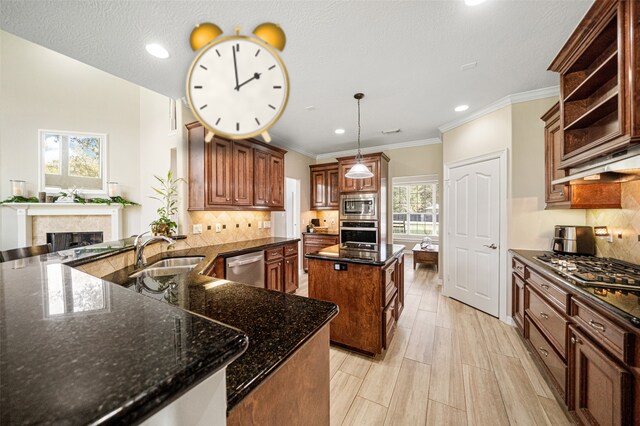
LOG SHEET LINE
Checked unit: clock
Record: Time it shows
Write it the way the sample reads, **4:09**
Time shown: **1:59**
